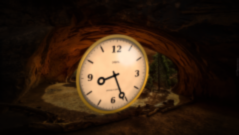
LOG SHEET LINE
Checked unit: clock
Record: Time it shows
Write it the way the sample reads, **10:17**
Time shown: **8:26**
